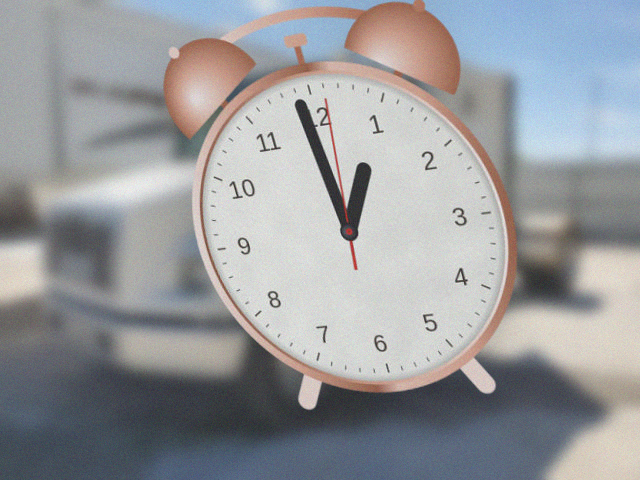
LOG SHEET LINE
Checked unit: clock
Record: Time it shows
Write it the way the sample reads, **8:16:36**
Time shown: **12:59:01**
